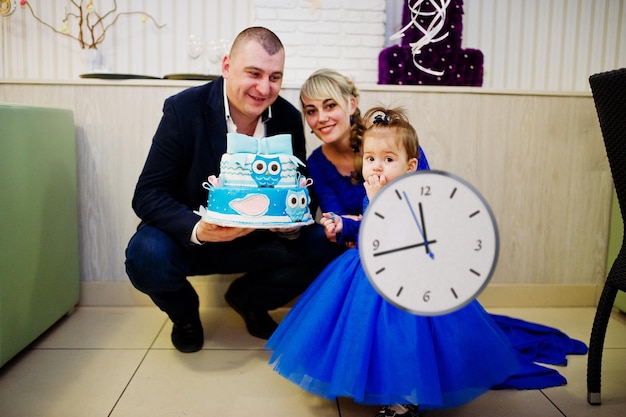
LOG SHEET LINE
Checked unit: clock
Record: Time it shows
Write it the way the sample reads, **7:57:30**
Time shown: **11:42:56**
